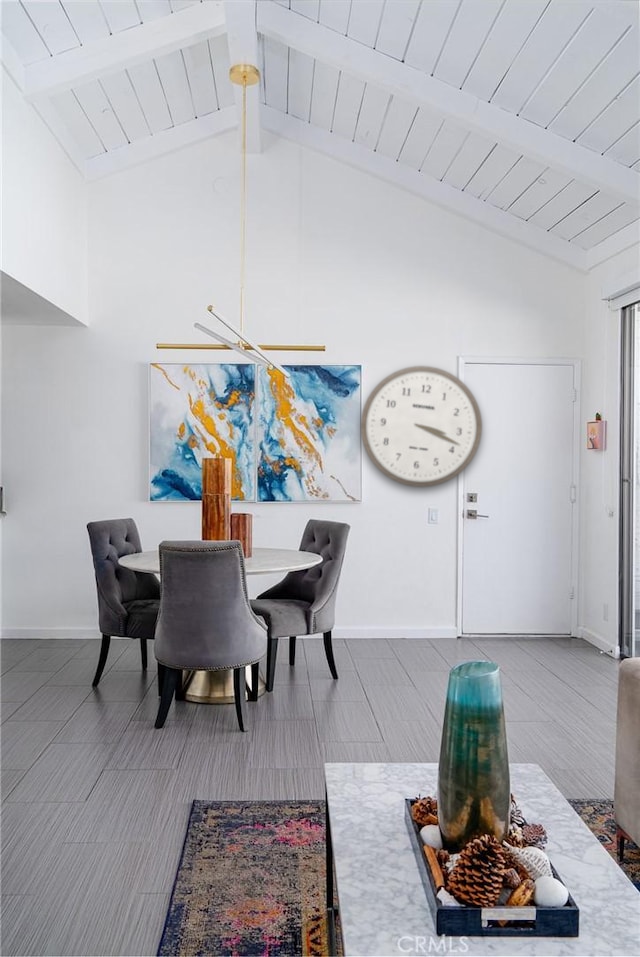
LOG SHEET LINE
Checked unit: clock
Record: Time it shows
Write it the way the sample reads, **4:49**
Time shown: **3:18**
